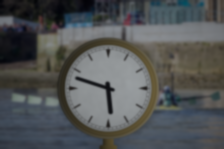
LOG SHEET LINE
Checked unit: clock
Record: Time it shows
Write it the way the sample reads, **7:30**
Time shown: **5:48**
